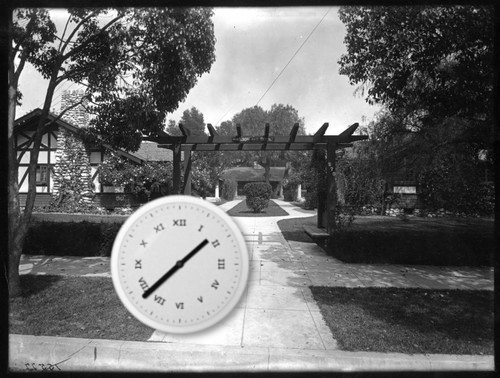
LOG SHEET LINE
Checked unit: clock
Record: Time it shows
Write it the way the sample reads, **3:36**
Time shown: **1:38**
